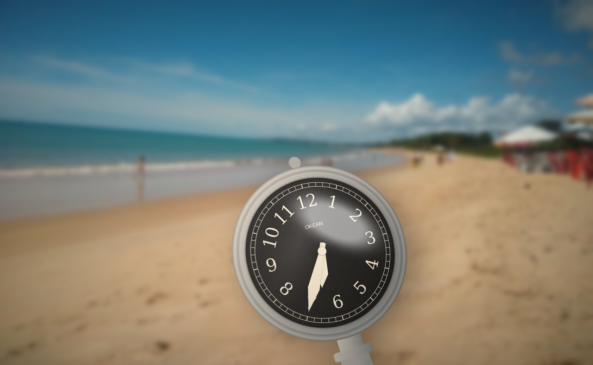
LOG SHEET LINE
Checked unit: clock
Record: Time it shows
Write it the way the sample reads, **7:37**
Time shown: **6:35**
